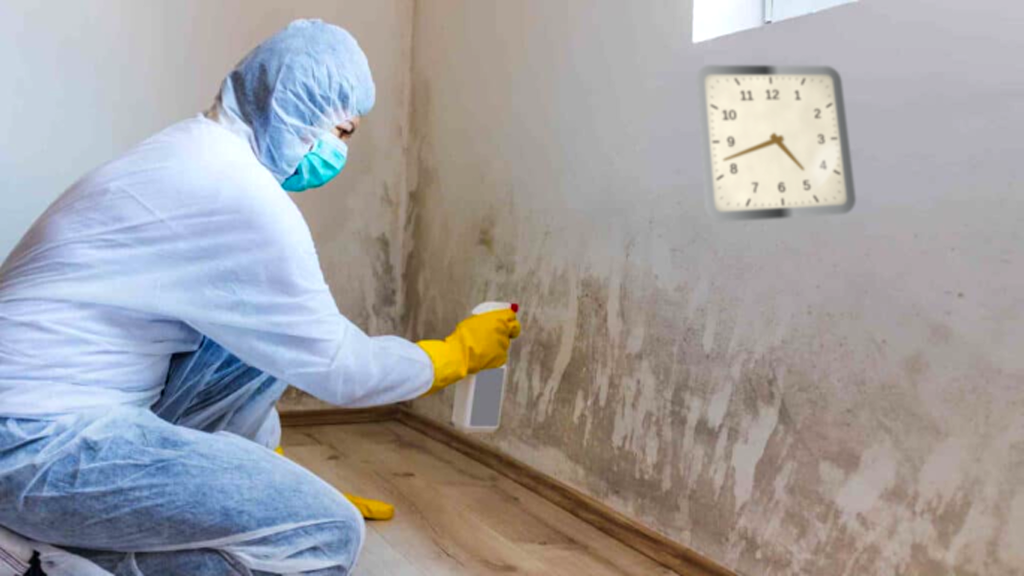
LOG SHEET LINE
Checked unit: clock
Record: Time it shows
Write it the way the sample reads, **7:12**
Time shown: **4:42**
